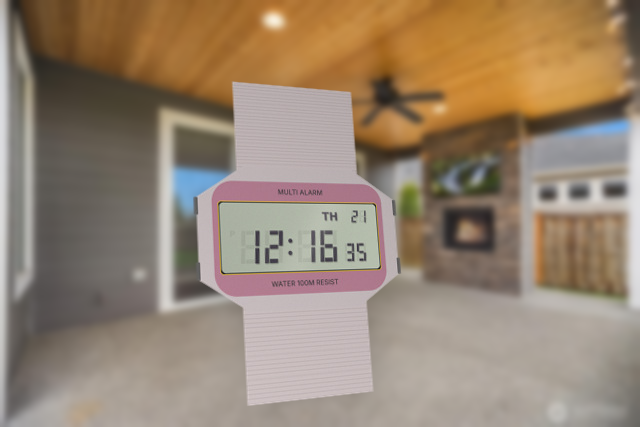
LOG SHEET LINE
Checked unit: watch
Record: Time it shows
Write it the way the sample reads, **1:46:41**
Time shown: **12:16:35**
